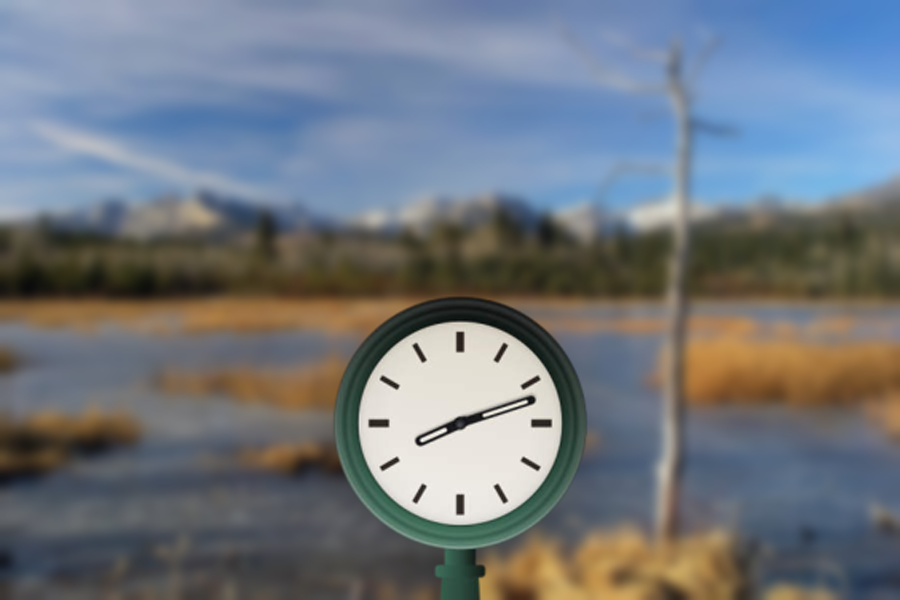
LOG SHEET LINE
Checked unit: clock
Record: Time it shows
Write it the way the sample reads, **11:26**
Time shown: **8:12**
